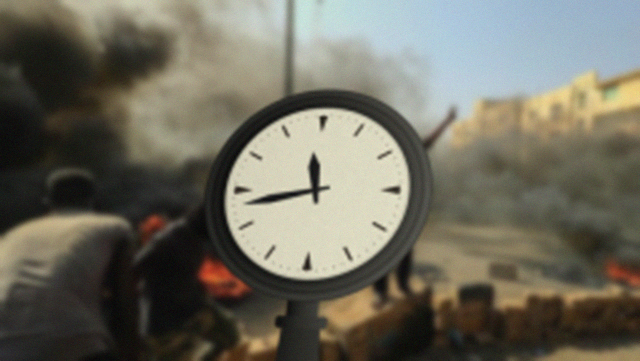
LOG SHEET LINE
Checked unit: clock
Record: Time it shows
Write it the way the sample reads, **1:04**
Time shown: **11:43**
